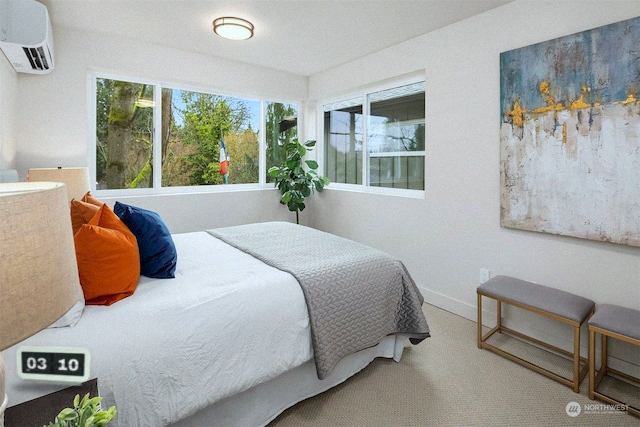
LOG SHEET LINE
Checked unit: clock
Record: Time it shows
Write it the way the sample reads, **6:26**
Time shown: **3:10**
